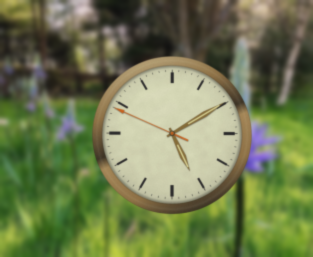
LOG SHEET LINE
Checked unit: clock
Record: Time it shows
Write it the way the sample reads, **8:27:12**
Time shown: **5:09:49**
